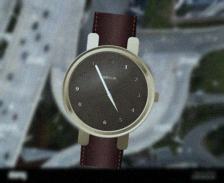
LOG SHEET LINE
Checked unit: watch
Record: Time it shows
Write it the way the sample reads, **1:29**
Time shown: **4:55**
